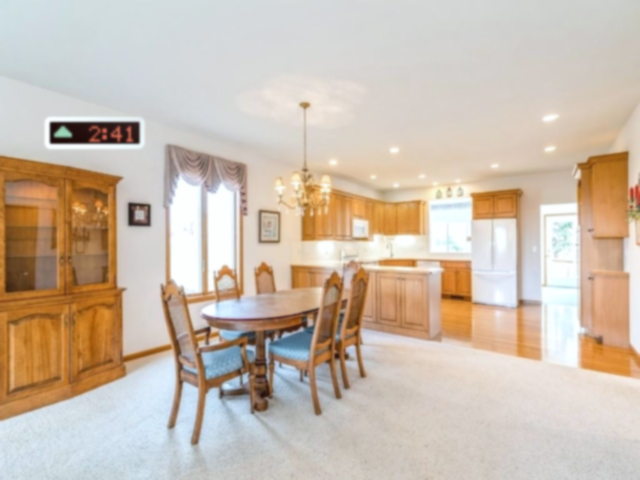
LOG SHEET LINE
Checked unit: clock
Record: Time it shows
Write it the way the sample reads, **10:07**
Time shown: **2:41**
